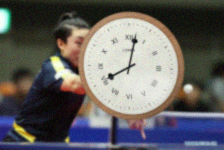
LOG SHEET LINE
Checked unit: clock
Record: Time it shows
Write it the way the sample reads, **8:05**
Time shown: **8:02**
